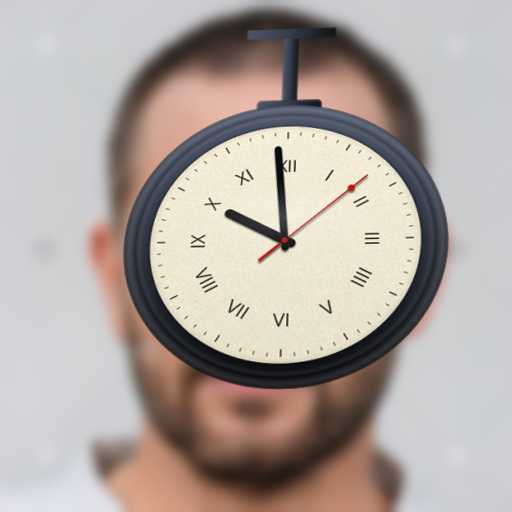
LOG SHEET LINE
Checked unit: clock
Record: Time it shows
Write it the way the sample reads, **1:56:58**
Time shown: **9:59:08**
